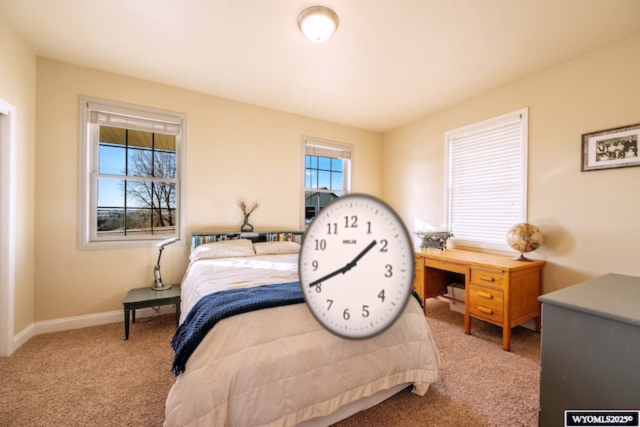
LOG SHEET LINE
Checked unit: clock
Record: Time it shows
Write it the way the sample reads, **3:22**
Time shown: **1:41**
